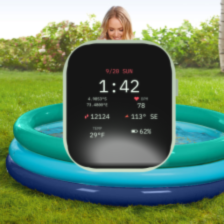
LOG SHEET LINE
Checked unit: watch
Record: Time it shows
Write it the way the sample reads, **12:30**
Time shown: **1:42**
